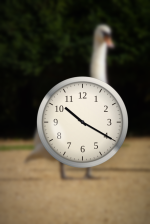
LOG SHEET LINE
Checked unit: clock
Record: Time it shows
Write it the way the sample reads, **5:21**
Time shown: **10:20**
